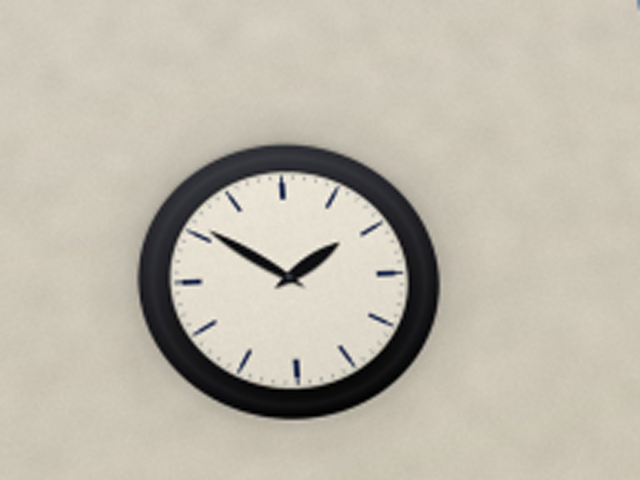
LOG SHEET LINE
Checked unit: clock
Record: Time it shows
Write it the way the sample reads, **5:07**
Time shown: **1:51**
